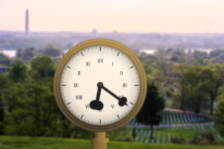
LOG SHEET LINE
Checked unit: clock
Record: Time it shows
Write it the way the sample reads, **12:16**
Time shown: **6:21**
